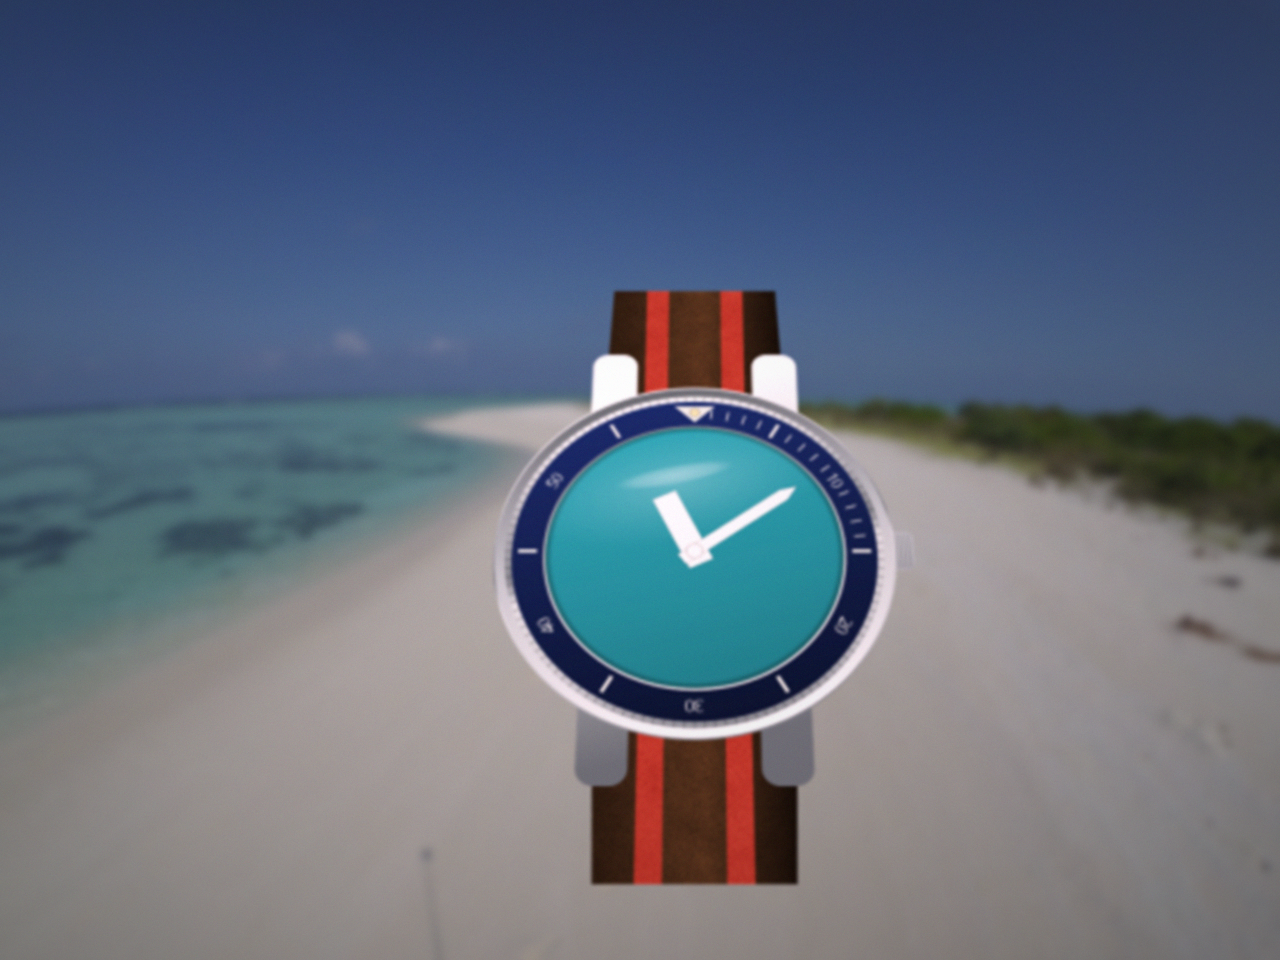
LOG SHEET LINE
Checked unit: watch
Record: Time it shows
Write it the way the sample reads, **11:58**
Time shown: **11:09**
